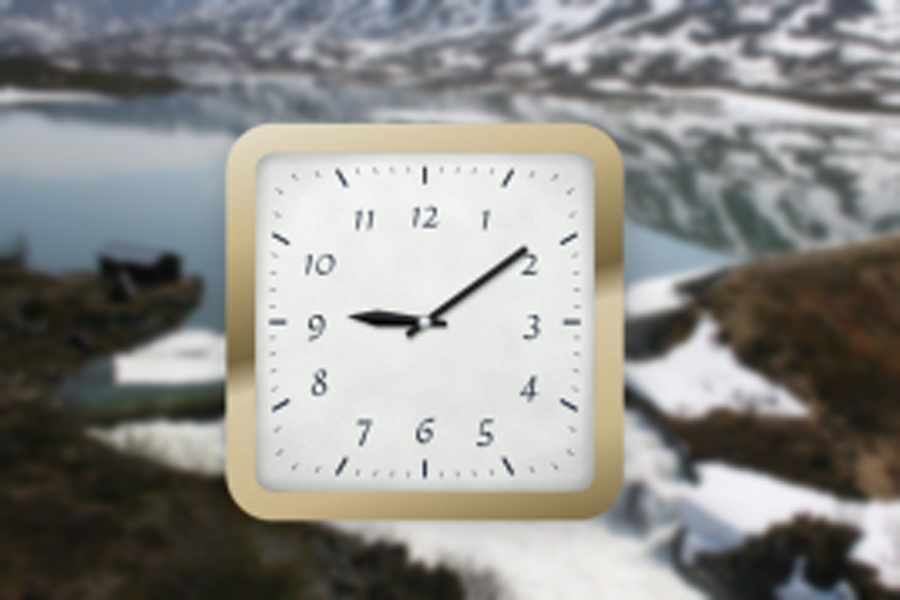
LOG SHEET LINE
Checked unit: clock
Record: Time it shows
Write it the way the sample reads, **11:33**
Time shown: **9:09**
